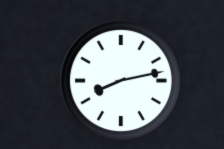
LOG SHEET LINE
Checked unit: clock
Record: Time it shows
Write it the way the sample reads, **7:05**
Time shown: **8:13**
